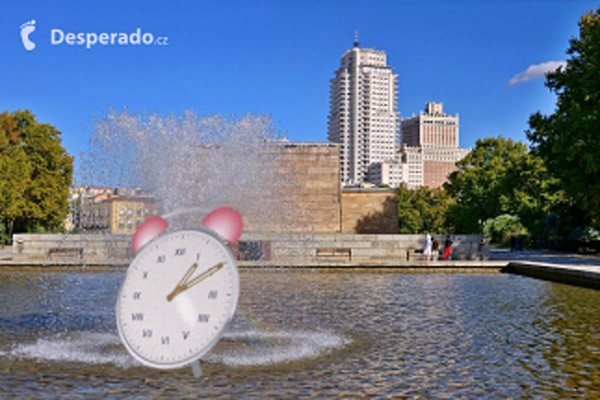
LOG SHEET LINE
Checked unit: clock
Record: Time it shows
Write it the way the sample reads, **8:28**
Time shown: **1:10**
